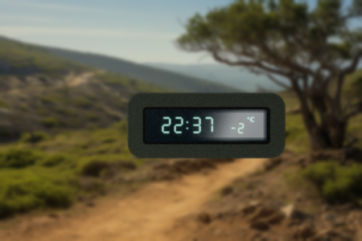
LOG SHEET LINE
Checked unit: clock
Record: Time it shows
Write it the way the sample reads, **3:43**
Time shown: **22:37**
